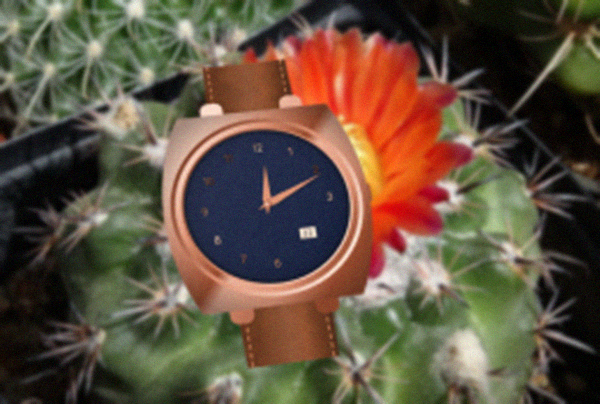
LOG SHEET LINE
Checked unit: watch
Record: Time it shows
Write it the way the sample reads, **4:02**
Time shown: **12:11**
